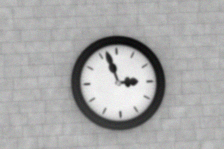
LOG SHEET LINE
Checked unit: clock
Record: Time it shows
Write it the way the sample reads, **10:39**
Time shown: **2:57**
